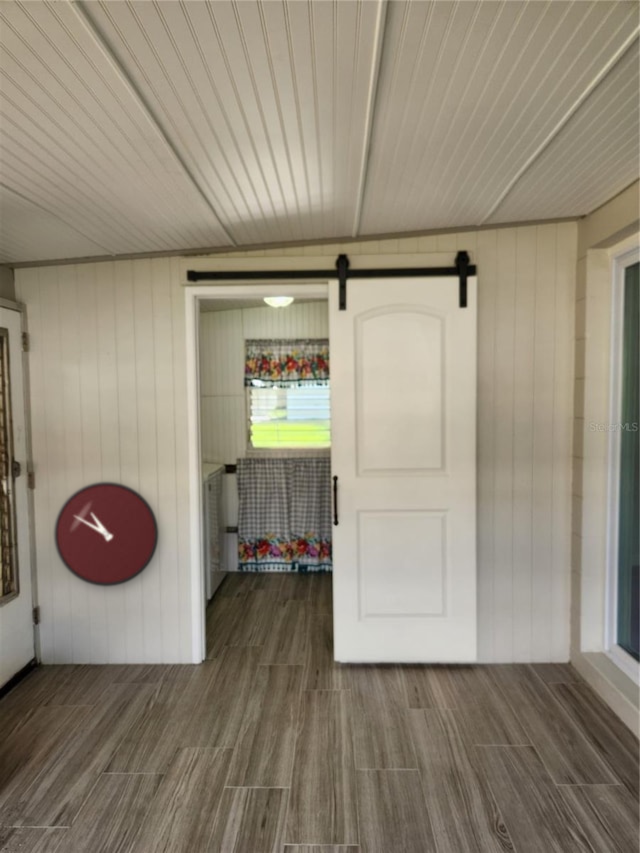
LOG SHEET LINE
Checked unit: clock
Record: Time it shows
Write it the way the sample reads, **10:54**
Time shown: **10:50**
